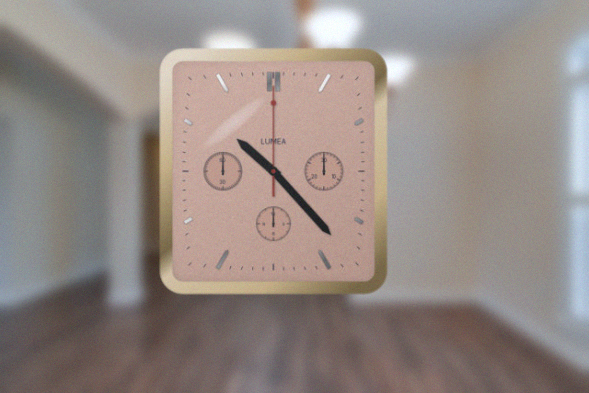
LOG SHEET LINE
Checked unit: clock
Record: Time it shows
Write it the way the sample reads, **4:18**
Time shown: **10:23**
